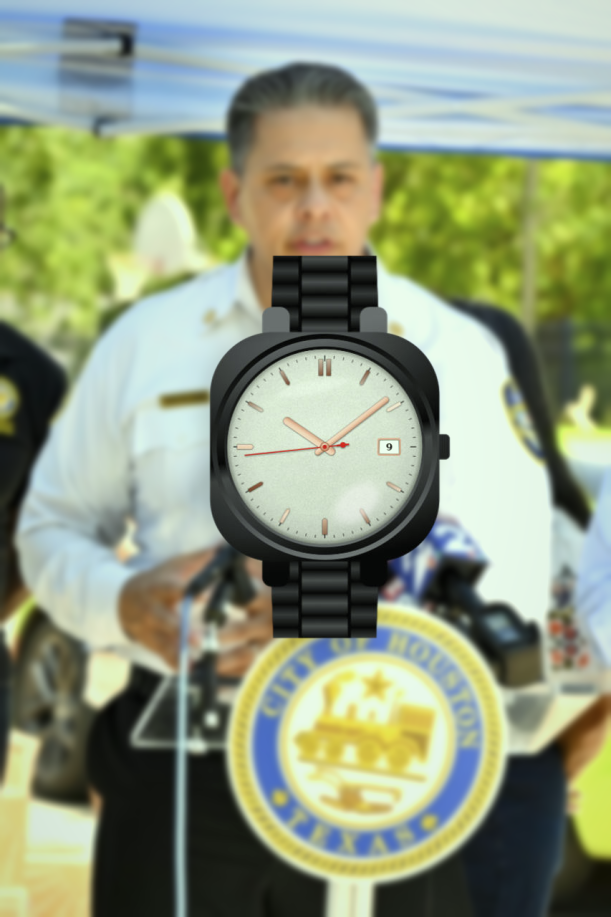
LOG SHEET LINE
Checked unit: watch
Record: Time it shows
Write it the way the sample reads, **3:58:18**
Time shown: **10:08:44**
